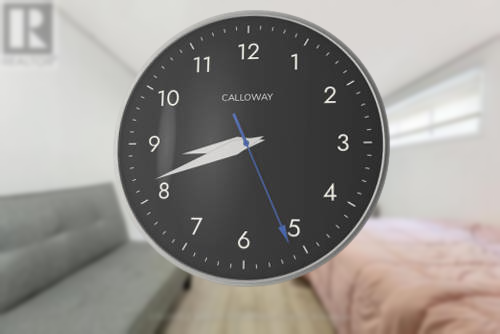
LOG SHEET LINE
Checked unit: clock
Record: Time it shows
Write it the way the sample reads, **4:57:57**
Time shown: **8:41:26**
